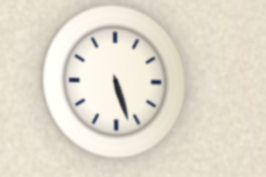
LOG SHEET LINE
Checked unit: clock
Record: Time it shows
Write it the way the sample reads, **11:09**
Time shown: **5:27**
